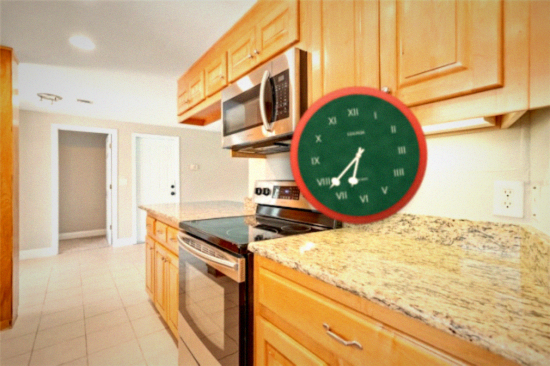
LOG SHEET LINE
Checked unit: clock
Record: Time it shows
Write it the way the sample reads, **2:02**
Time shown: **6:38**
